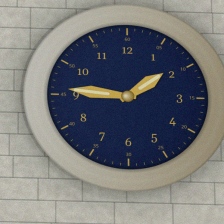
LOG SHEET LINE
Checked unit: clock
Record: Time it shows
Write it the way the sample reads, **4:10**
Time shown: **1:46**
